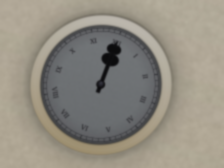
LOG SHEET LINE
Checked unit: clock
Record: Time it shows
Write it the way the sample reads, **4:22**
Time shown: **12:00**
